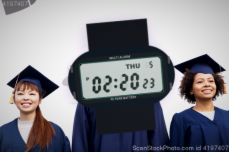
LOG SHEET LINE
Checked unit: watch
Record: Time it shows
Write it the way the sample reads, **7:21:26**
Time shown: **2:20:23**
